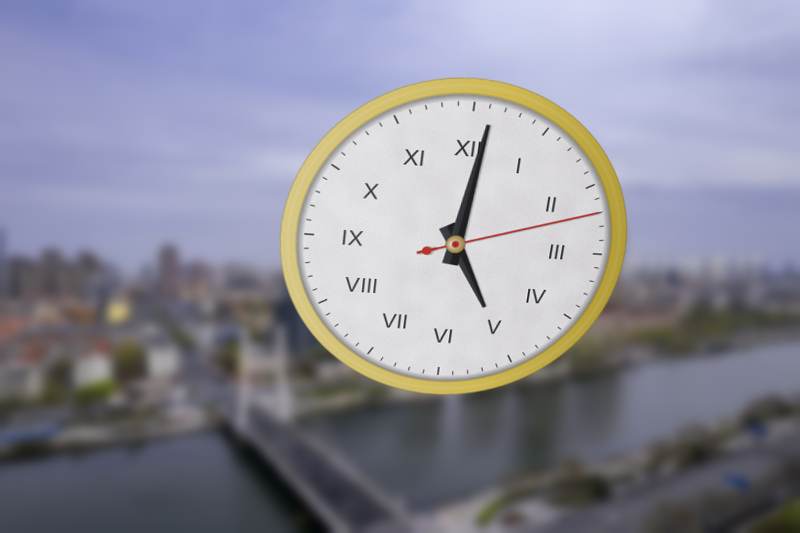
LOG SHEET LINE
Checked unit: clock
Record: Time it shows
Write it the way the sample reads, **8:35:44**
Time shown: **5:01:12**
